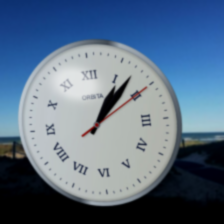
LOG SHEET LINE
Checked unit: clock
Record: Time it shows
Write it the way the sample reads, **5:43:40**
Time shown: **1:07:10**
